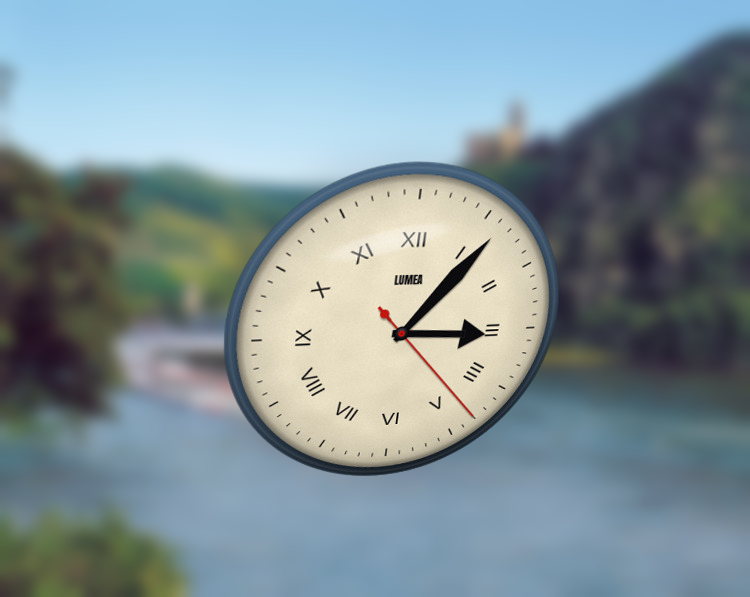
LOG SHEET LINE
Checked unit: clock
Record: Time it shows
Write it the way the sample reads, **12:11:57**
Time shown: **3:06:23**
